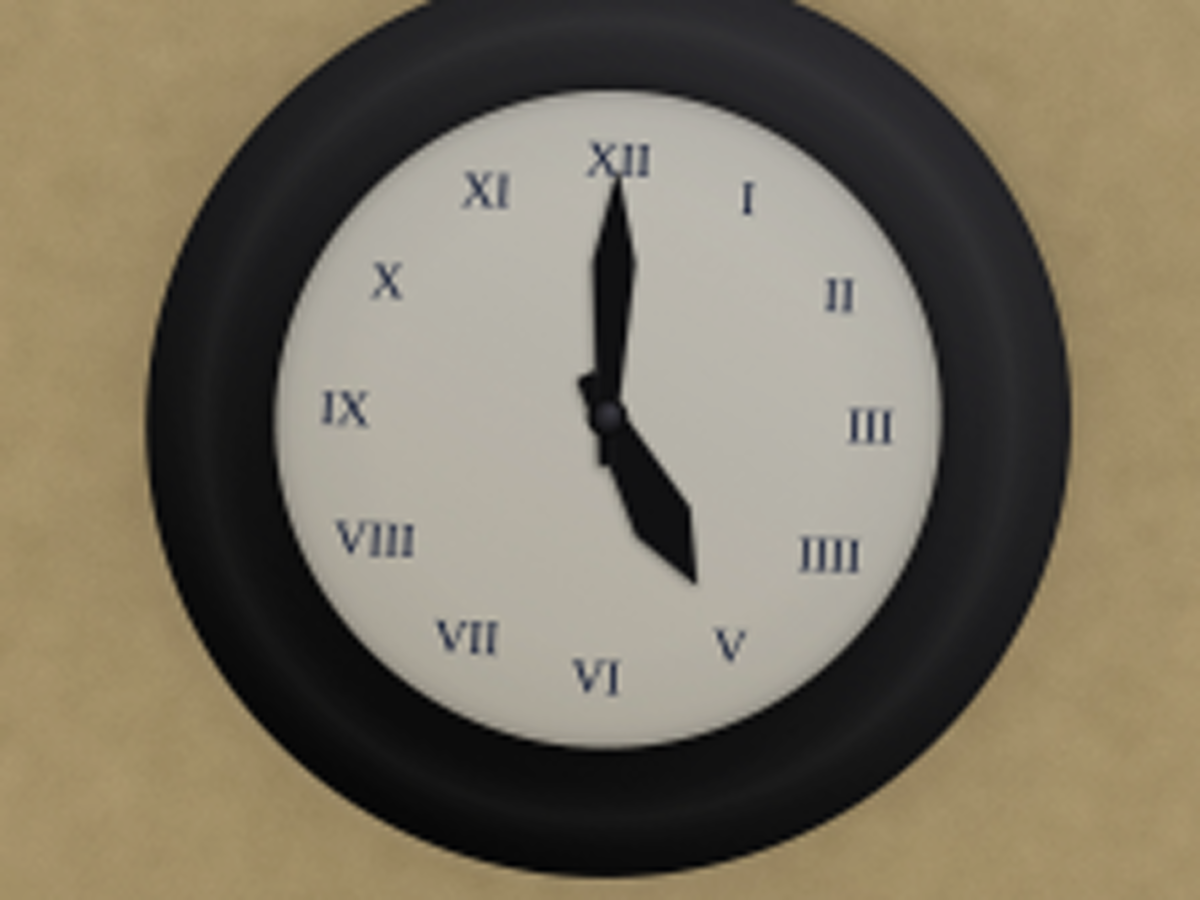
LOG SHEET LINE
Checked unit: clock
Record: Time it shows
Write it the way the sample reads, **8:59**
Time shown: **5:00**
